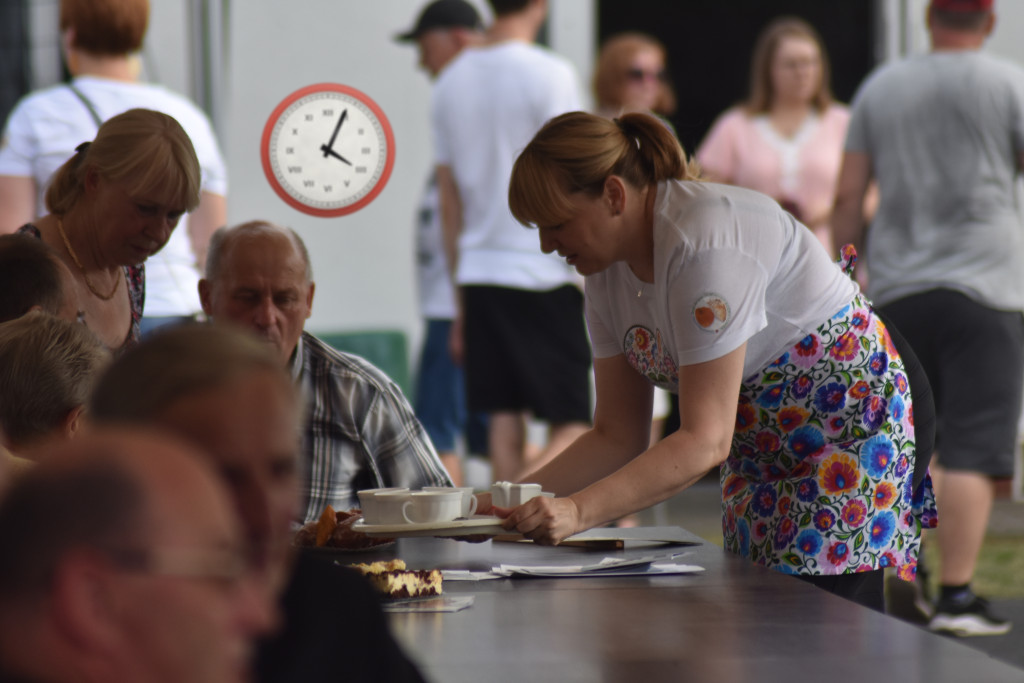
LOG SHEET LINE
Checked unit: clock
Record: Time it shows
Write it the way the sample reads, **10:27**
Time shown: **4:04**
